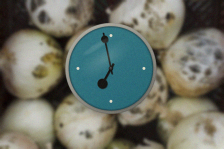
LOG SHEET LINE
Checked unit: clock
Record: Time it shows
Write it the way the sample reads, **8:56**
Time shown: **6:58**
